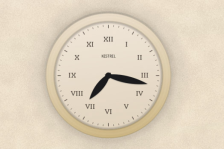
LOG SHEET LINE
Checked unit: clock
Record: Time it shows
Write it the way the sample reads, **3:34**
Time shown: **7:17**
